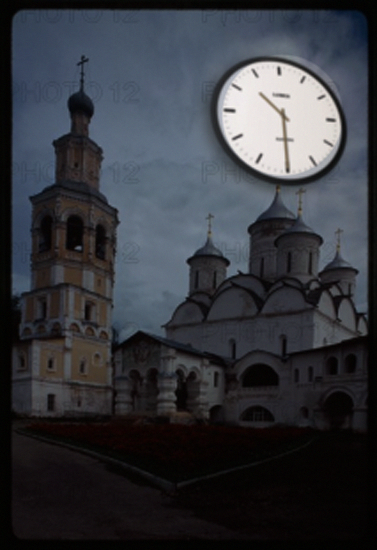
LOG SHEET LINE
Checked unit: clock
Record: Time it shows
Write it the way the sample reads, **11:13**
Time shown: **10:30**
